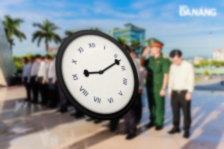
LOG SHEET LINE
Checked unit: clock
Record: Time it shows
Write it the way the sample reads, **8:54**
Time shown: **9:12**
